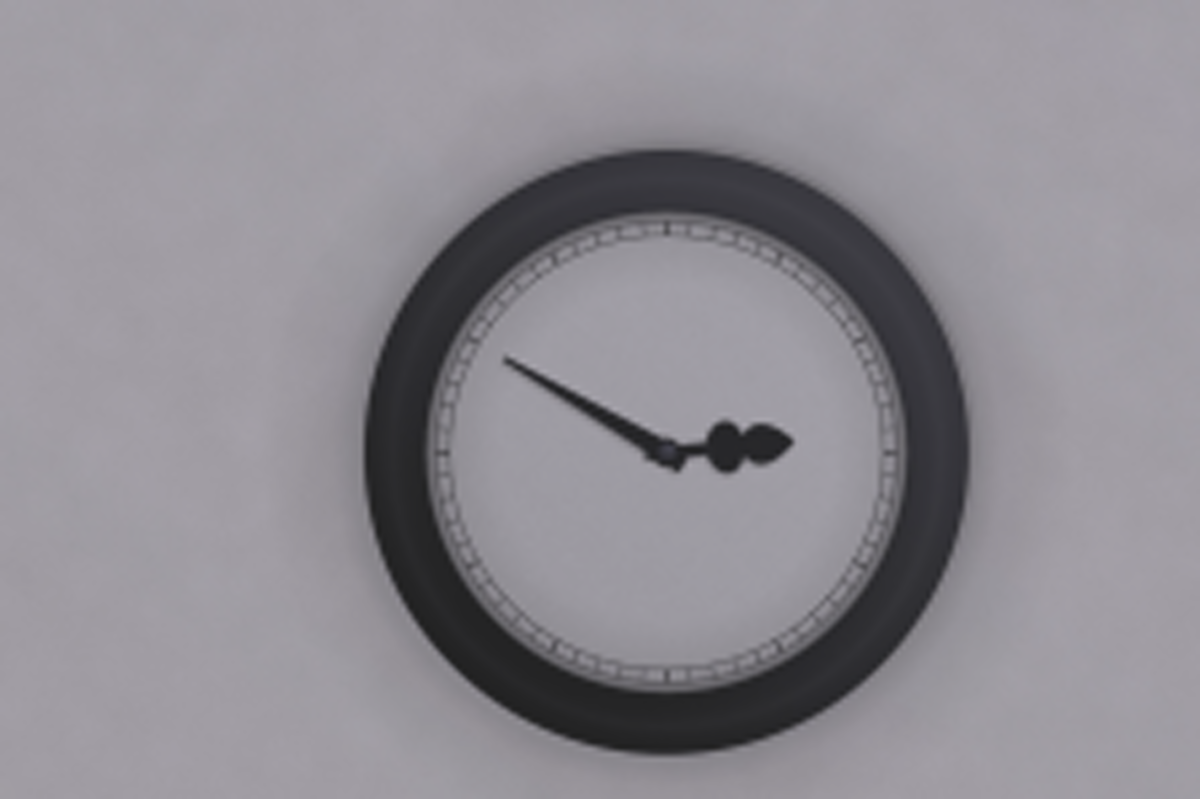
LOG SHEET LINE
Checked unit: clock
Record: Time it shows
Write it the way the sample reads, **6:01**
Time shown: **2:50**
